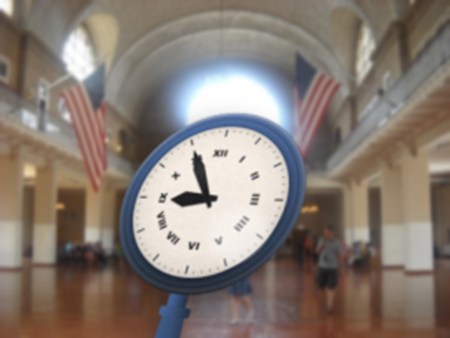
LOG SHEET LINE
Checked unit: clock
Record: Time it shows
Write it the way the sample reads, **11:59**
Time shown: **8:55**
